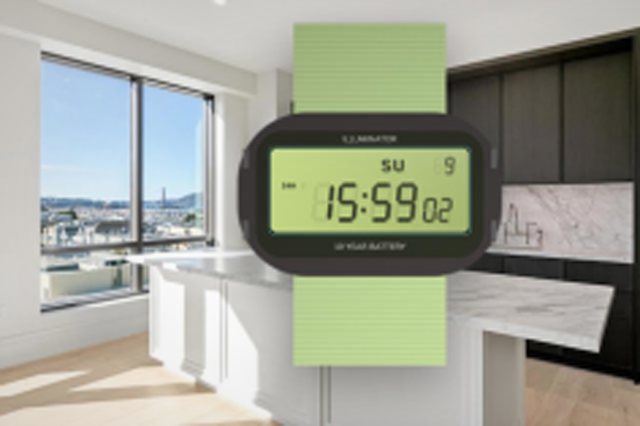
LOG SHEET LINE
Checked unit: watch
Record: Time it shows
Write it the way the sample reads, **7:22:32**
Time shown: **15:59:02**
